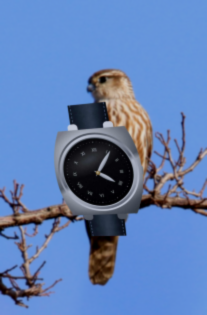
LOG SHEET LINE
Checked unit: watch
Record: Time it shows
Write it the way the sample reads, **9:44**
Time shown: **4:06**
